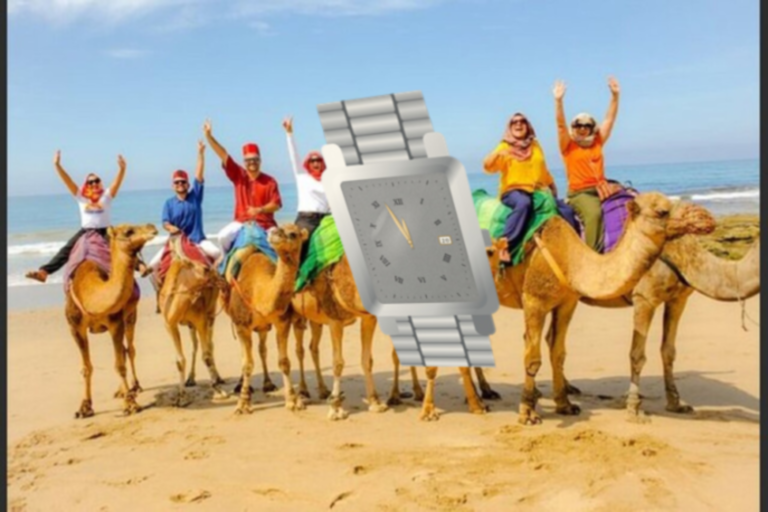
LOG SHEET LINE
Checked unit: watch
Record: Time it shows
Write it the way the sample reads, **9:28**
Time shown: **11:57**
